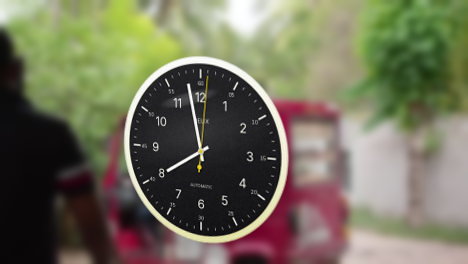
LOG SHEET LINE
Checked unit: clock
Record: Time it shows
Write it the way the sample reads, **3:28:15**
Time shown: **7:58:01**
